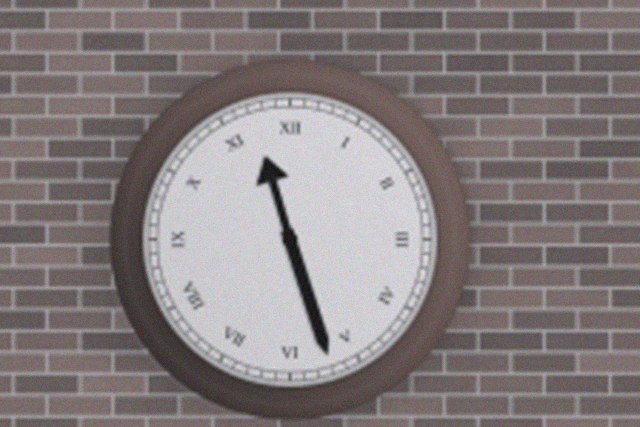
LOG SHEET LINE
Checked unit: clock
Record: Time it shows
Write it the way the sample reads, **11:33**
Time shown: **11:27**
